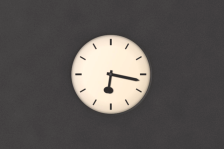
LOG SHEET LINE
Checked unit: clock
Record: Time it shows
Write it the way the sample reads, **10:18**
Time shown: **6:17**
